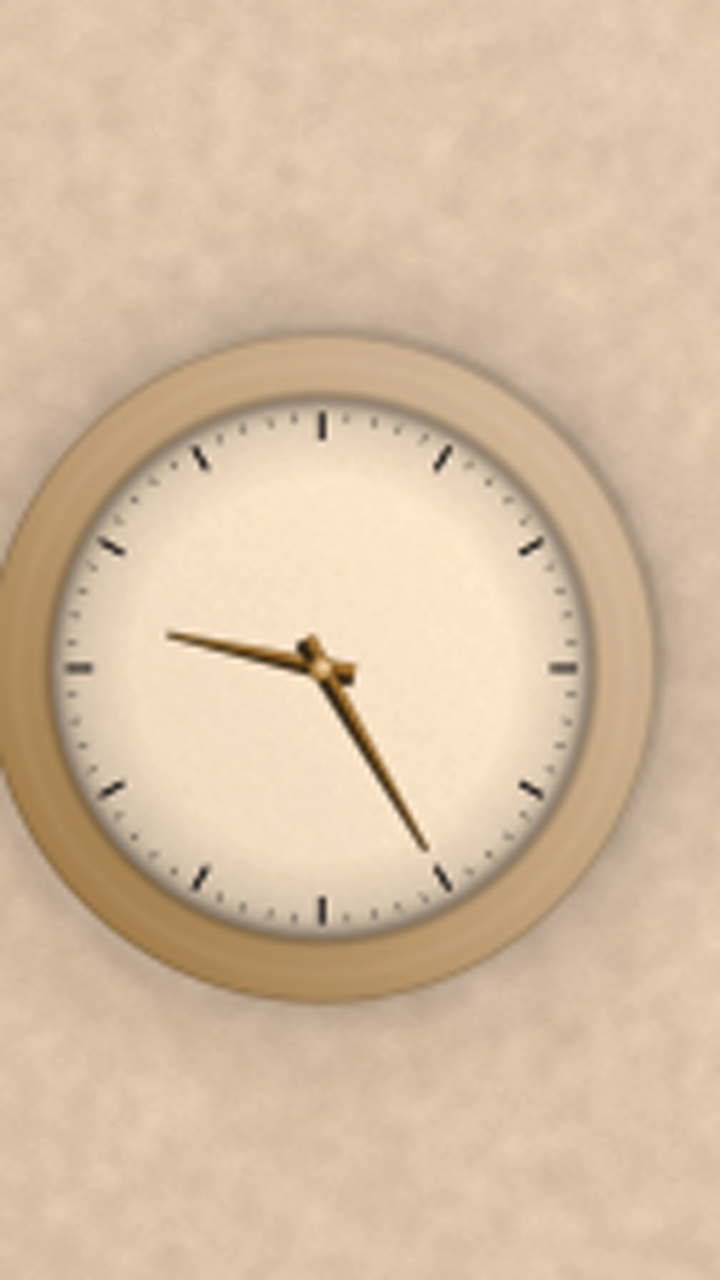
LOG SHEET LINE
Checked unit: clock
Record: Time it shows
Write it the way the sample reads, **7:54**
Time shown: **9:25**
